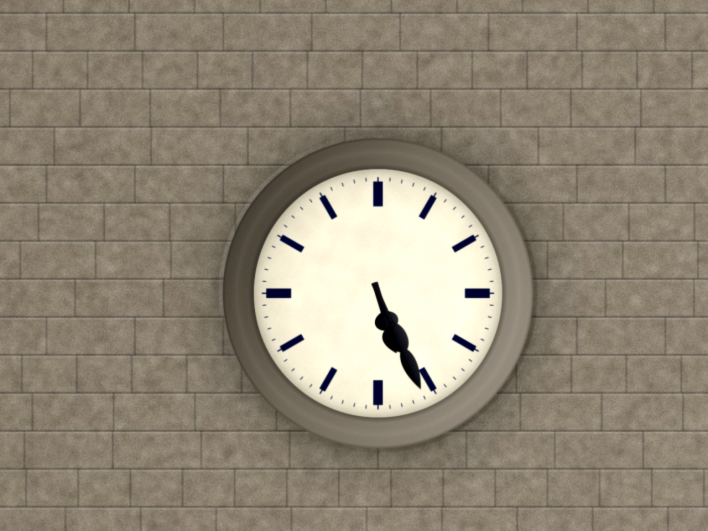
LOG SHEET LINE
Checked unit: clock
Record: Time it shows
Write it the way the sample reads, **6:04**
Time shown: **5:26**
